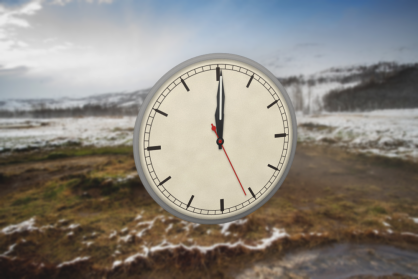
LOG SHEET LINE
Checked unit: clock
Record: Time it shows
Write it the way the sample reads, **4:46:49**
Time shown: **12:00:26**
